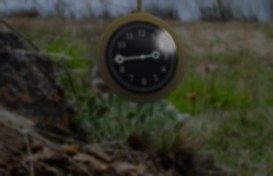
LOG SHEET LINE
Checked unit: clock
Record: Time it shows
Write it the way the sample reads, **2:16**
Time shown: **2:44**
